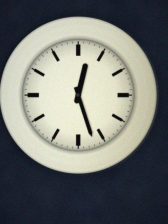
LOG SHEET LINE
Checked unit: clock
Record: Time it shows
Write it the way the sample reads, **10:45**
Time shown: **12:27**
